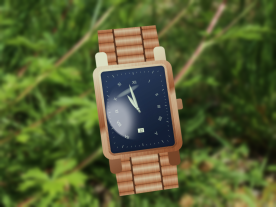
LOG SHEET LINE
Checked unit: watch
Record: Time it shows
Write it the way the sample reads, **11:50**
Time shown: **10:58**
